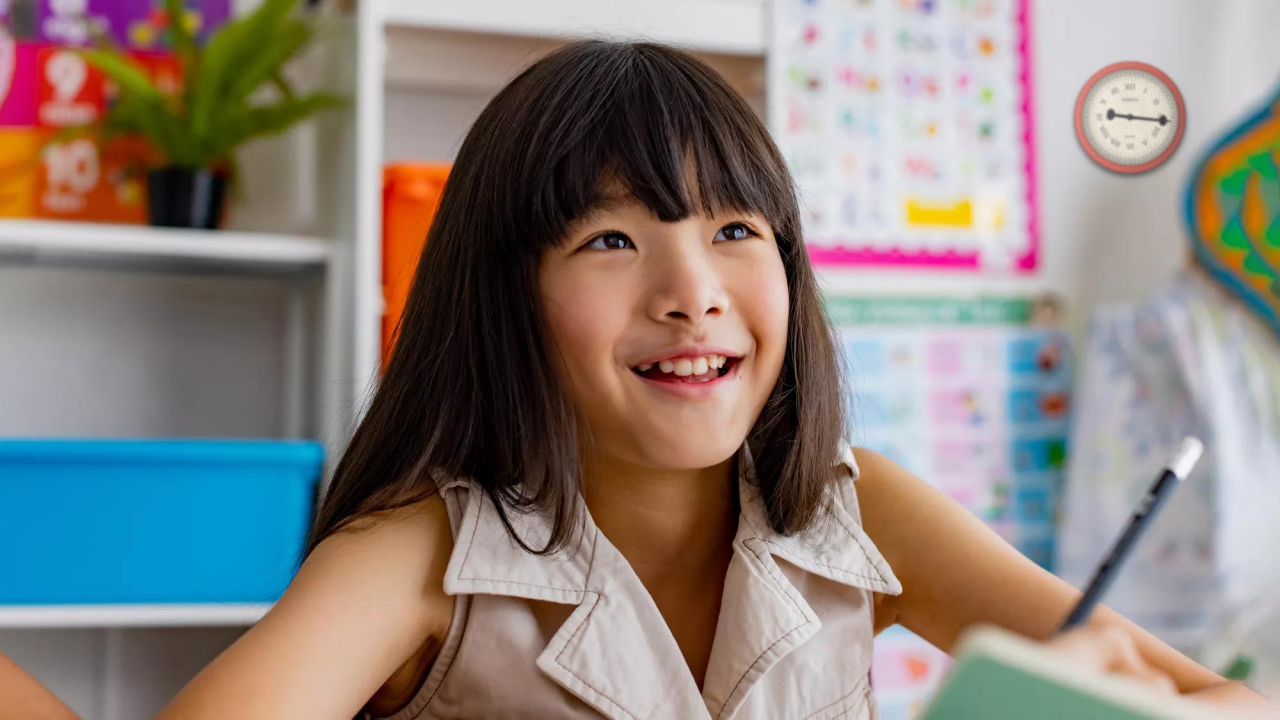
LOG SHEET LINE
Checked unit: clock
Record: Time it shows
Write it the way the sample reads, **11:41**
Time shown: **9:16**
